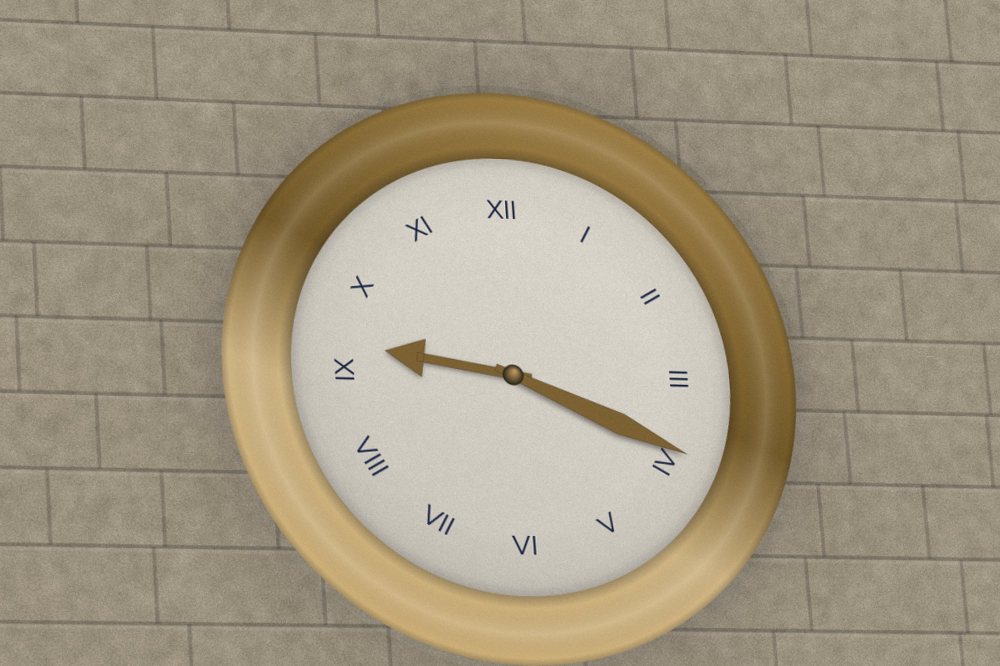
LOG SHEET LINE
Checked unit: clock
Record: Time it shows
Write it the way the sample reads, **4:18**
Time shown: **9:19**
